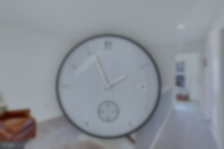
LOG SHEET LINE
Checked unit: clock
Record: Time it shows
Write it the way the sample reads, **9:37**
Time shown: **1:56**
